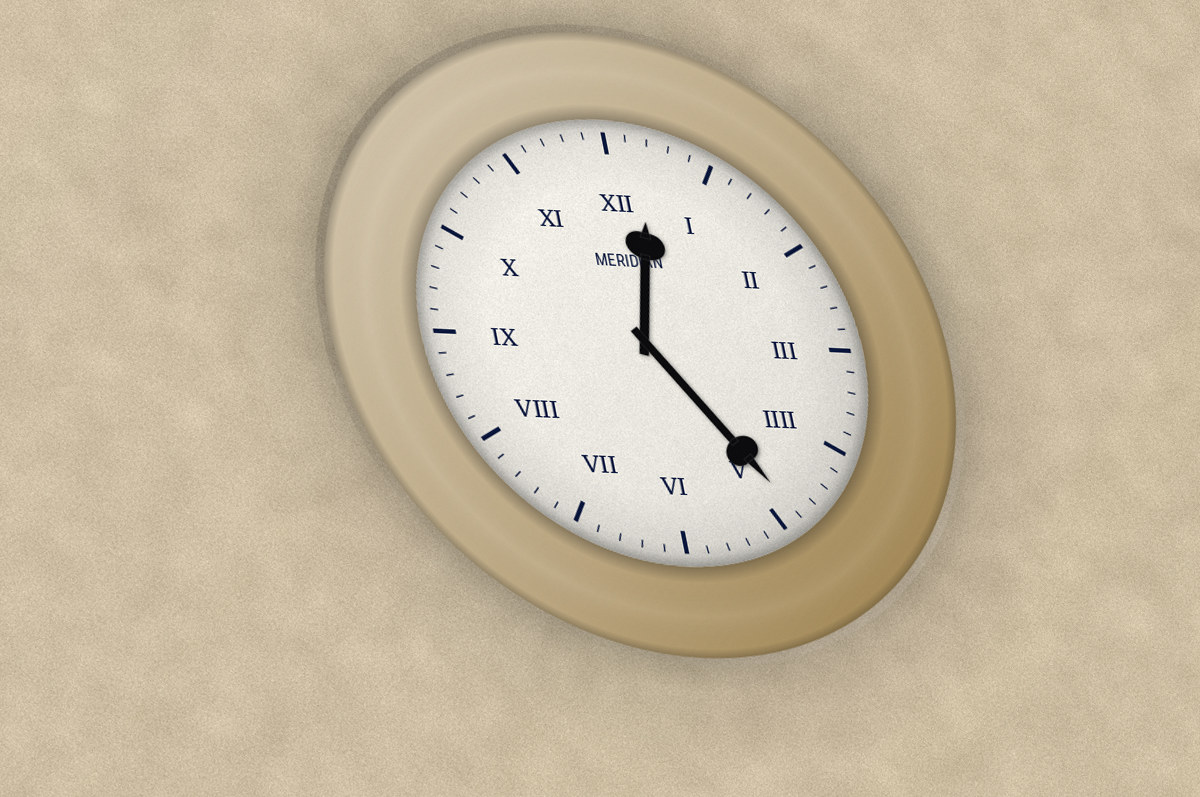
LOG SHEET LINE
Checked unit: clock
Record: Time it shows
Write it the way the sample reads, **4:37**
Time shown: **12:24**
